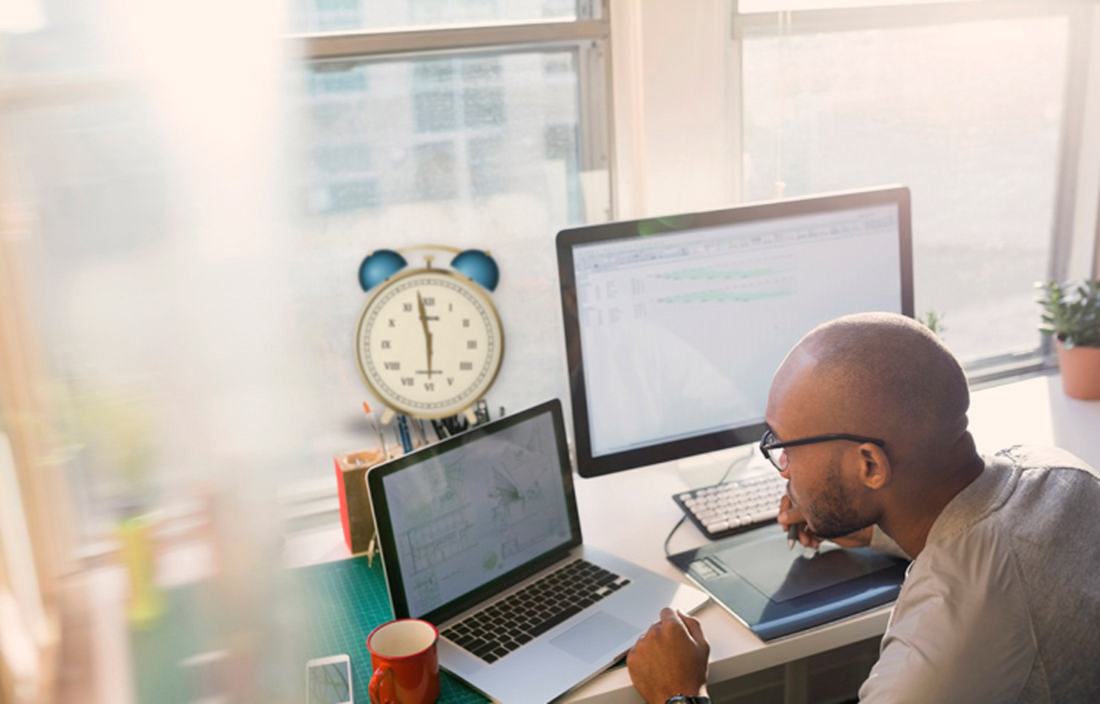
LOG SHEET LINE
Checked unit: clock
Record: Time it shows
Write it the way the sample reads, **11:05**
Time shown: **5:58**
